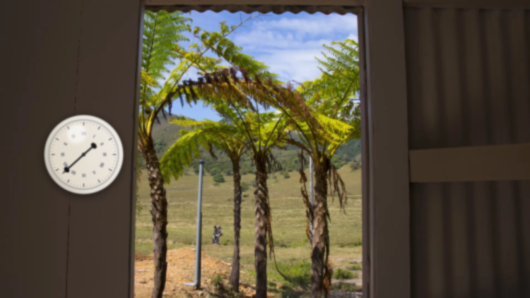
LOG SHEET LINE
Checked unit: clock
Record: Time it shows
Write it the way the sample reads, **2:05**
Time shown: **1:38**
